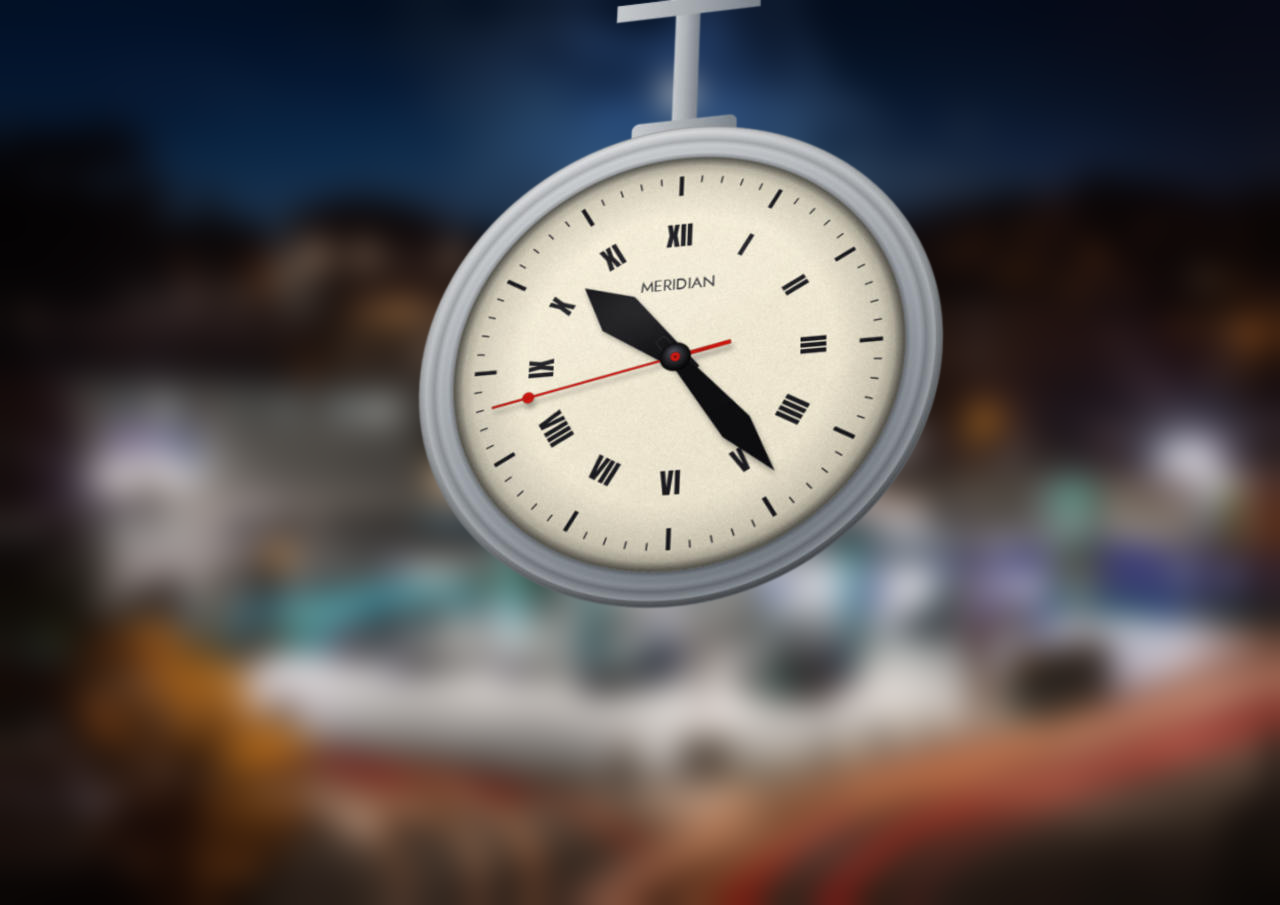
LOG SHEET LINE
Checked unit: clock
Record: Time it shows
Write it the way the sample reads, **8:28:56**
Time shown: **10:23:43**
